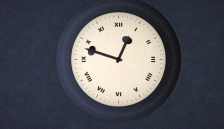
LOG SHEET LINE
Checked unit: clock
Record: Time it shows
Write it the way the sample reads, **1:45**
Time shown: **12:48**
